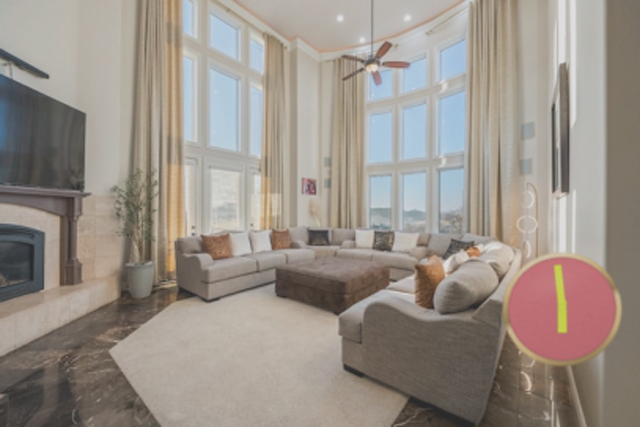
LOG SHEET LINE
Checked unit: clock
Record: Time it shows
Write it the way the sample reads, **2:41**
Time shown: **5:59**
